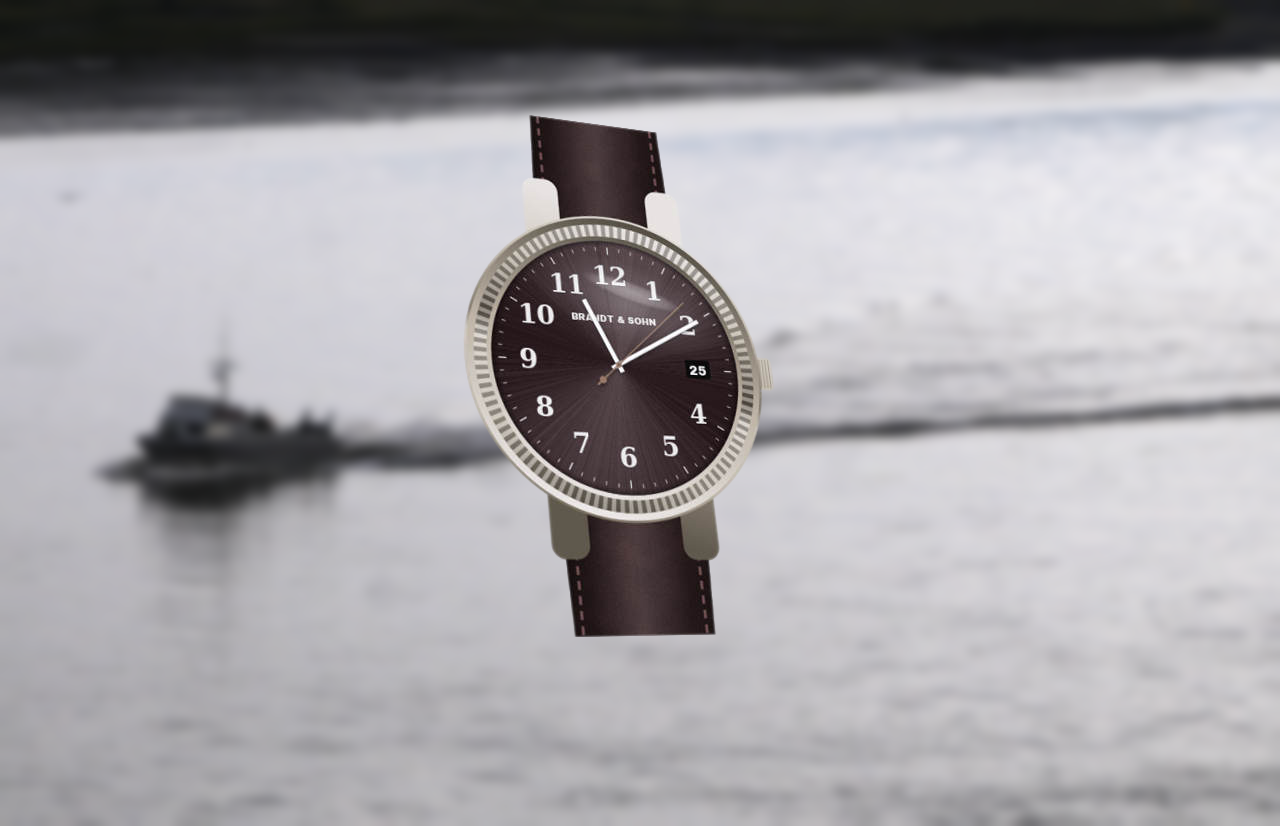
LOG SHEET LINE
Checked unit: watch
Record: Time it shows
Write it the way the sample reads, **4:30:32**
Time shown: **11:10:08**
